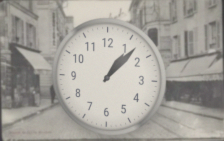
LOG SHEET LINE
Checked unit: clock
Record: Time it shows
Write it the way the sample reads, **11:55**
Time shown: **1:07**
